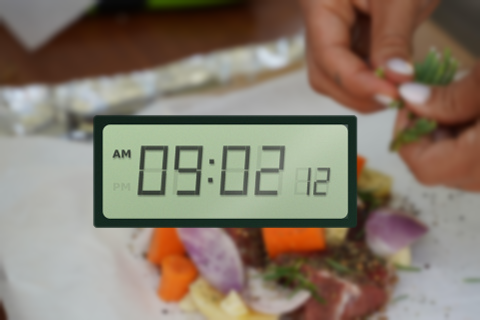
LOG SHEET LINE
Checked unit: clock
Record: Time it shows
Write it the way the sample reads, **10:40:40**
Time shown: **9:02:12**
